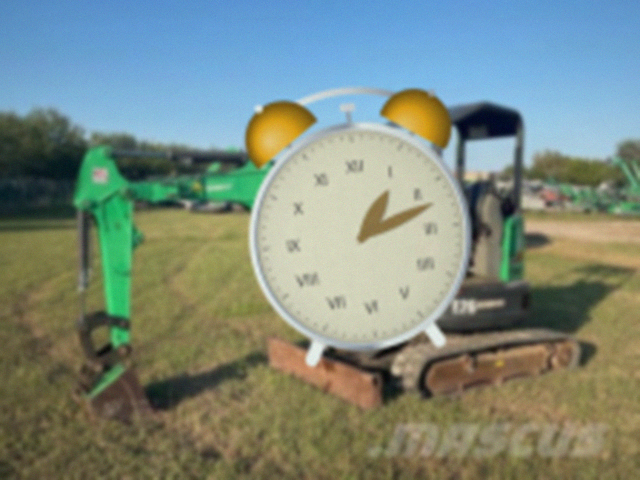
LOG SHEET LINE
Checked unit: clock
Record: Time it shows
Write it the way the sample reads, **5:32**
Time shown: **1:12**
